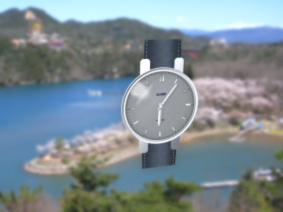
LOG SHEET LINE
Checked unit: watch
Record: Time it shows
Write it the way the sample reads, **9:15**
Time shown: **6:06**
